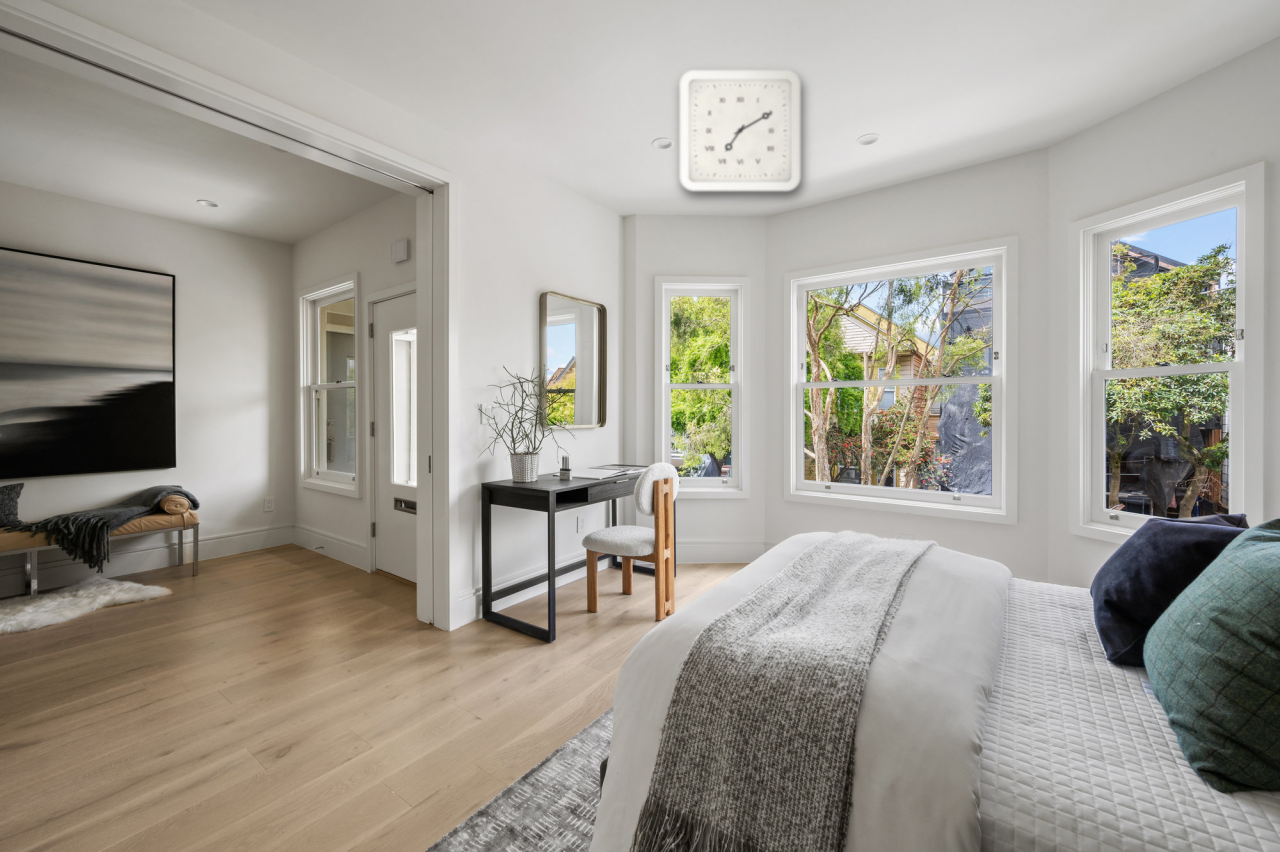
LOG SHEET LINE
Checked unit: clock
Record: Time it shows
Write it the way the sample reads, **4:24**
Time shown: **7:10**
